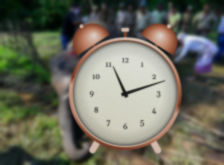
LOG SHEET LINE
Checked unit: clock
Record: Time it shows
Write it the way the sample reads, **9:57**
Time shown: **11:12**
